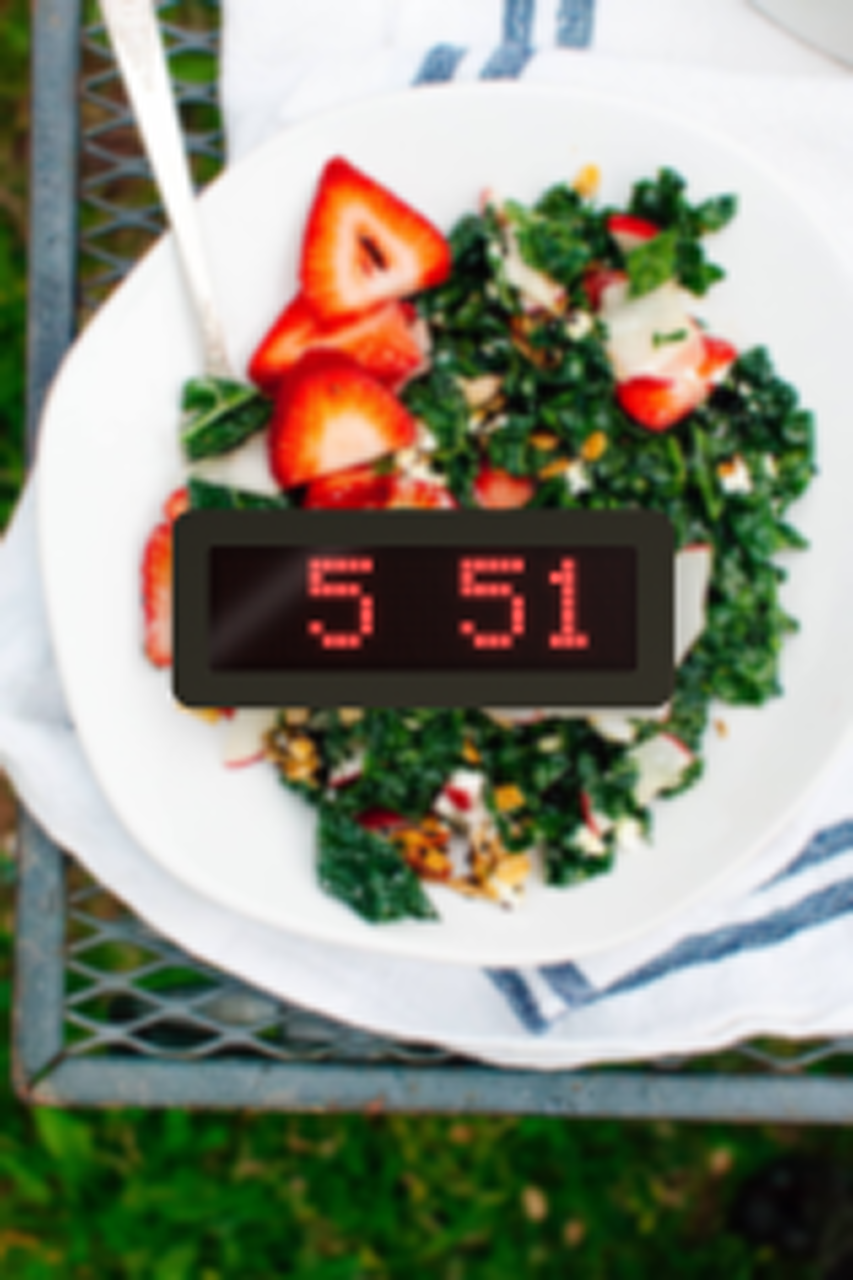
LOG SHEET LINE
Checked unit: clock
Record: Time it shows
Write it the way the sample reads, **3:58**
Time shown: **5:51**
